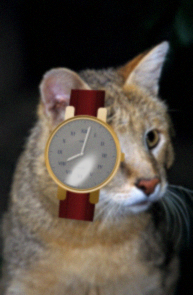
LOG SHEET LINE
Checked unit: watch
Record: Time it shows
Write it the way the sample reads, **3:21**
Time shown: **8:02**
